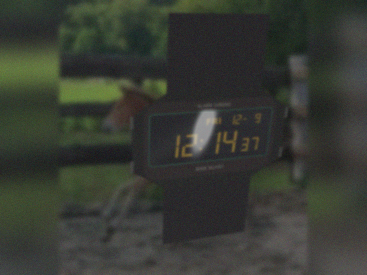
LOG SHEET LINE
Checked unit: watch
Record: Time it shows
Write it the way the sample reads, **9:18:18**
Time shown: **12:14:37**
